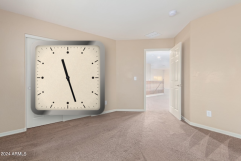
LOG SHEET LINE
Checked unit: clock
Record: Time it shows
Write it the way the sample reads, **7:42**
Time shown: **11:27**
